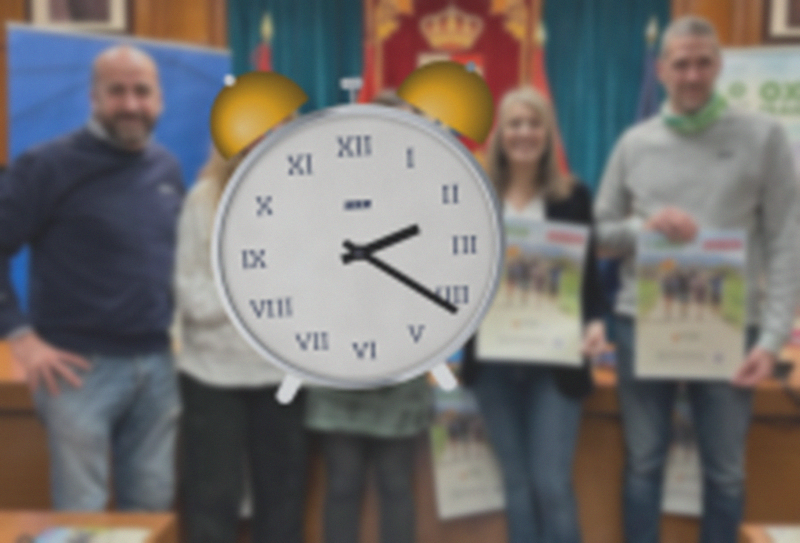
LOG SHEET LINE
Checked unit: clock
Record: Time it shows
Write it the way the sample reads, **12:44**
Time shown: **2:21**
